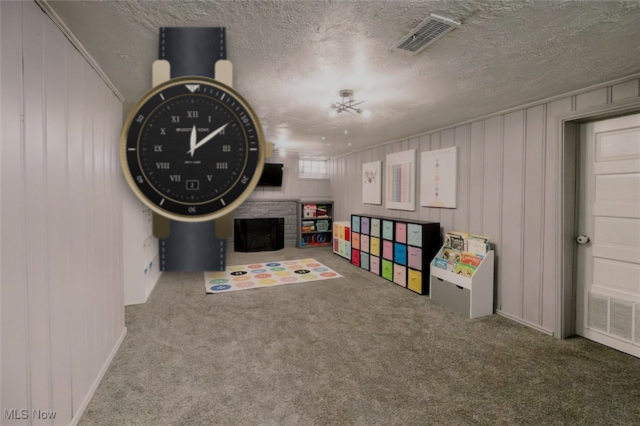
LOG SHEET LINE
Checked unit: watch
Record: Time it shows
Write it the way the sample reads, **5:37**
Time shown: **12:09**
